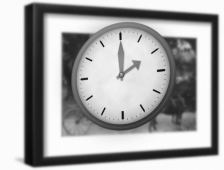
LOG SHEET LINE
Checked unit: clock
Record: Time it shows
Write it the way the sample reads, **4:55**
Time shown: **2:00**
